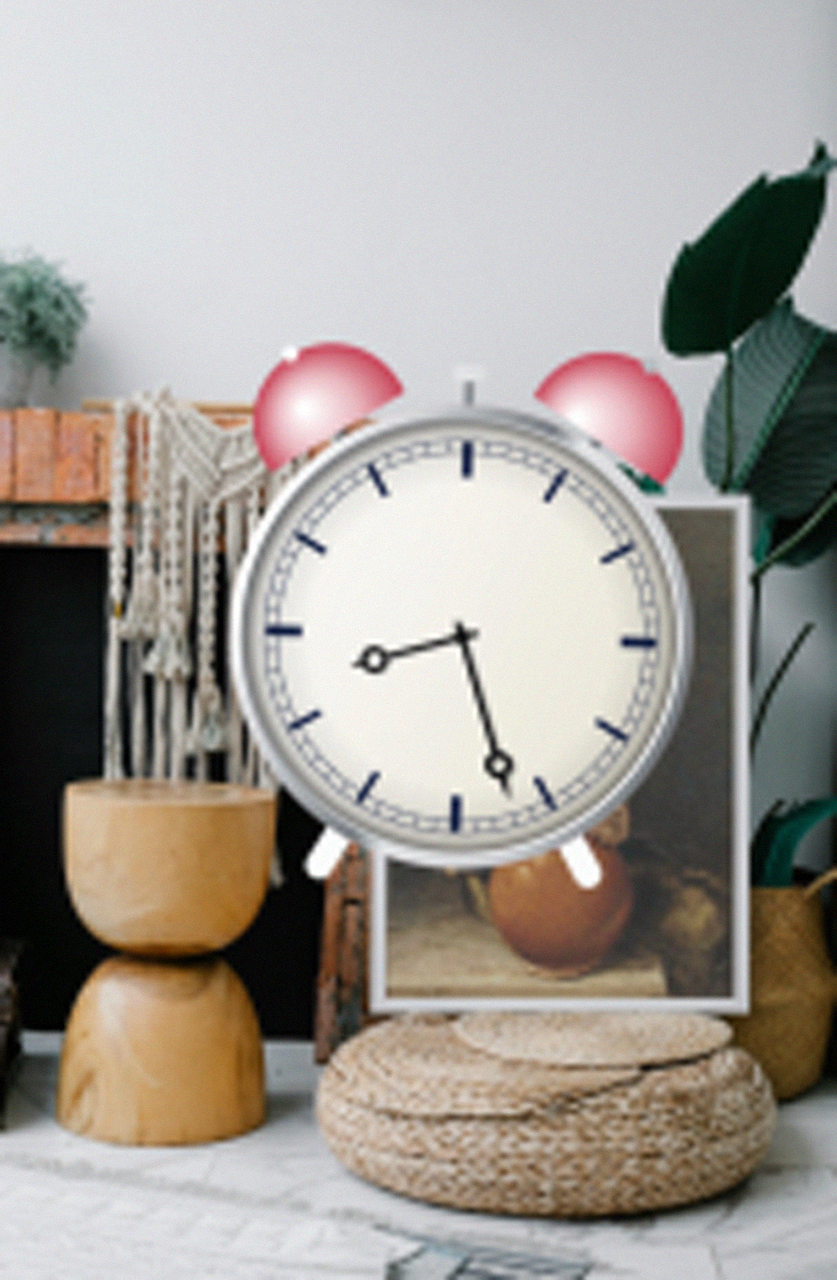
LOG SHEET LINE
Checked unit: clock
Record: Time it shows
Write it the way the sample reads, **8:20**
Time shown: **8:27**
